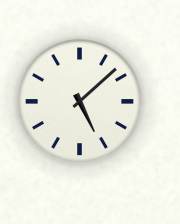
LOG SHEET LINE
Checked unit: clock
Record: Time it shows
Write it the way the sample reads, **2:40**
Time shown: **5:08**
